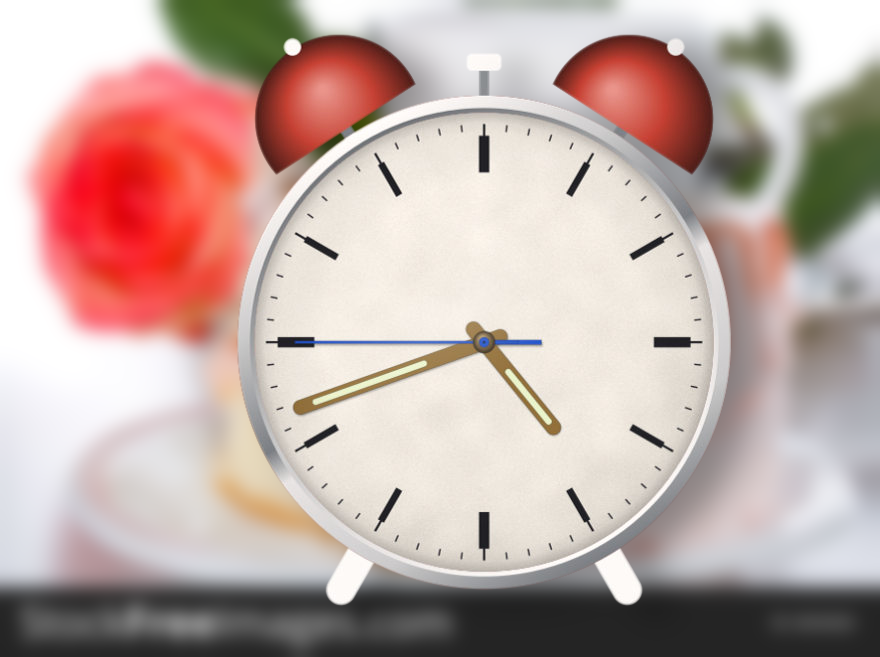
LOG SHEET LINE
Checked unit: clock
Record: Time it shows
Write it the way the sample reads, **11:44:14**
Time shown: **4:41:45**
